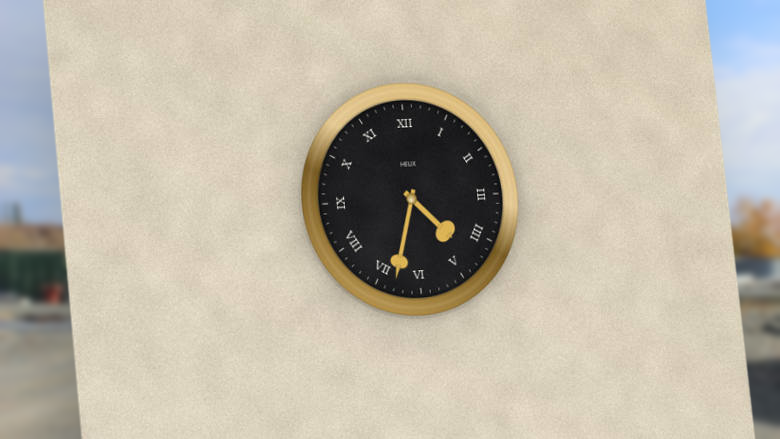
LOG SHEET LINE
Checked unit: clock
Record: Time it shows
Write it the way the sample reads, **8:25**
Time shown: **4:33**
